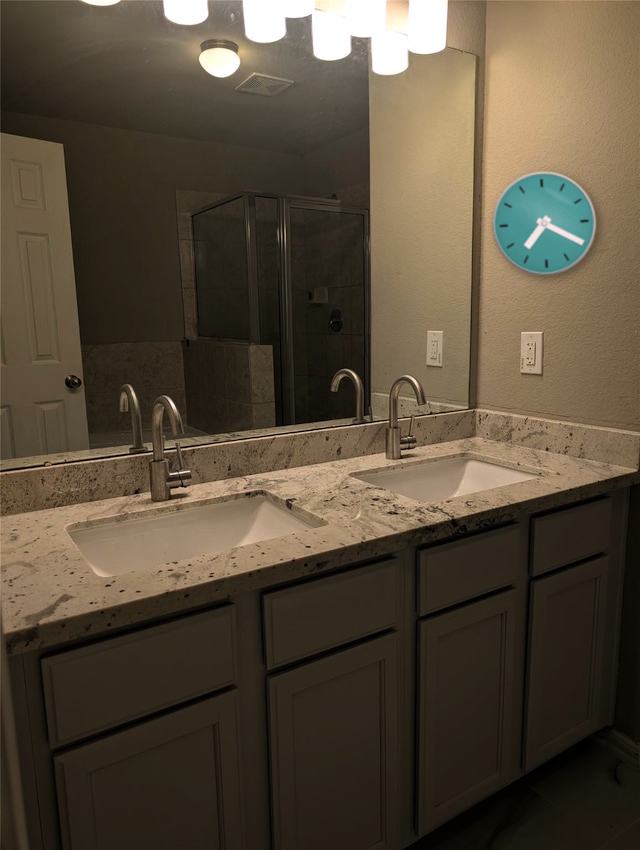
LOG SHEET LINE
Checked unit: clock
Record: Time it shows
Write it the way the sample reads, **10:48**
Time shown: **7:20**
